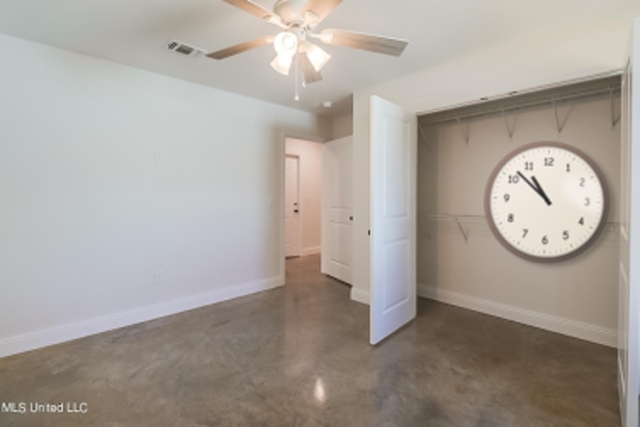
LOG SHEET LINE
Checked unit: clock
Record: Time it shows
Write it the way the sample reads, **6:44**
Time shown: **10:52**
